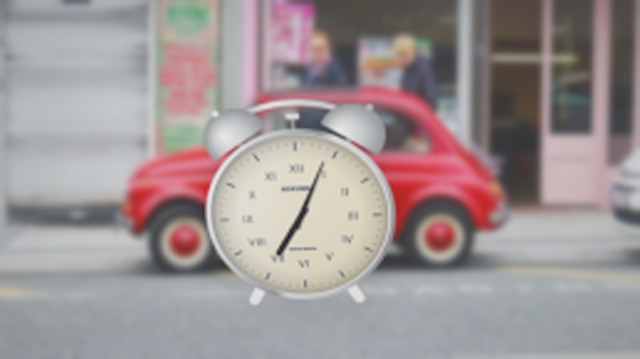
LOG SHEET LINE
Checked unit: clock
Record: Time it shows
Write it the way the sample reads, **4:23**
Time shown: **7:04**
